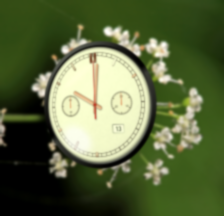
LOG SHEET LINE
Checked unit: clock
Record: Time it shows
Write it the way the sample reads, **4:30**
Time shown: **10:01**
